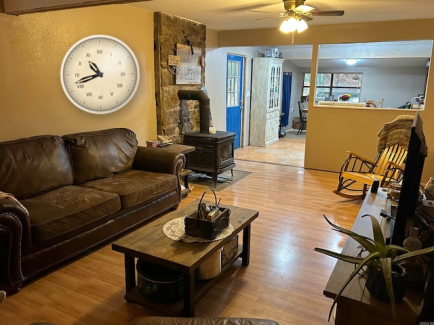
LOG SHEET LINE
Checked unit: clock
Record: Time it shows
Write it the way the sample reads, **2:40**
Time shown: **10:42**
